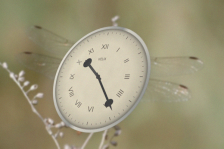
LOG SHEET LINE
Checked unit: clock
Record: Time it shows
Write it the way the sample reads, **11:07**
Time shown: **10:24**
